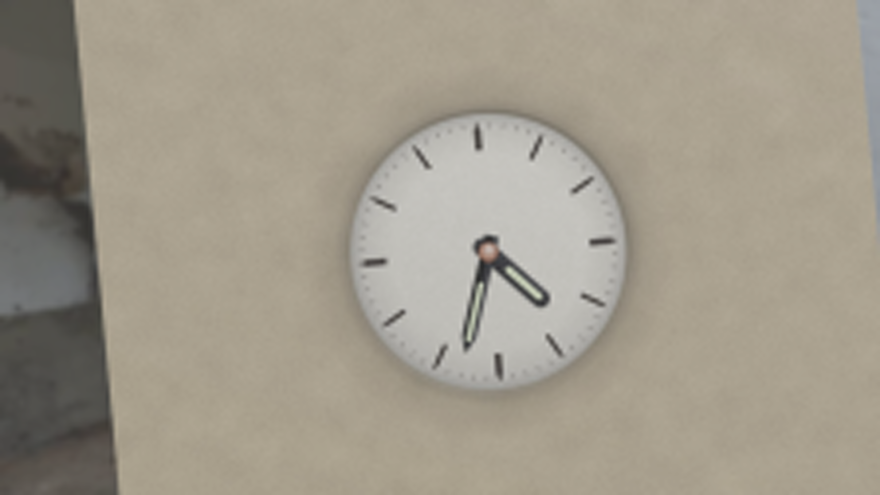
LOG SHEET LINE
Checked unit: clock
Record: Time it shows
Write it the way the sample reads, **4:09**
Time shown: **4:33**
